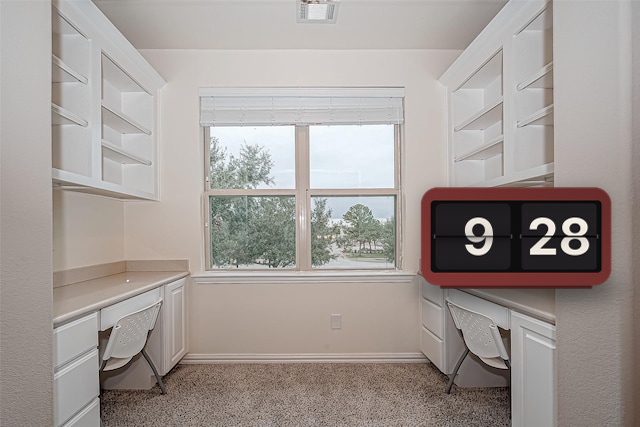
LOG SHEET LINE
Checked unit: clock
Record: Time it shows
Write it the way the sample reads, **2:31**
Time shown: **9:28**
